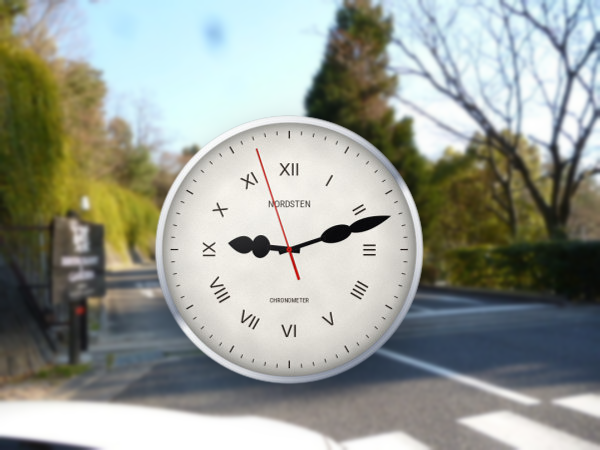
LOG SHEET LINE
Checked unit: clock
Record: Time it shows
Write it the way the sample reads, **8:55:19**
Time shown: **9:11:57**
